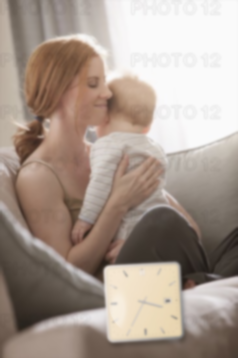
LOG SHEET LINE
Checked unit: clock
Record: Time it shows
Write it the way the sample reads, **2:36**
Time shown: **3:35**
